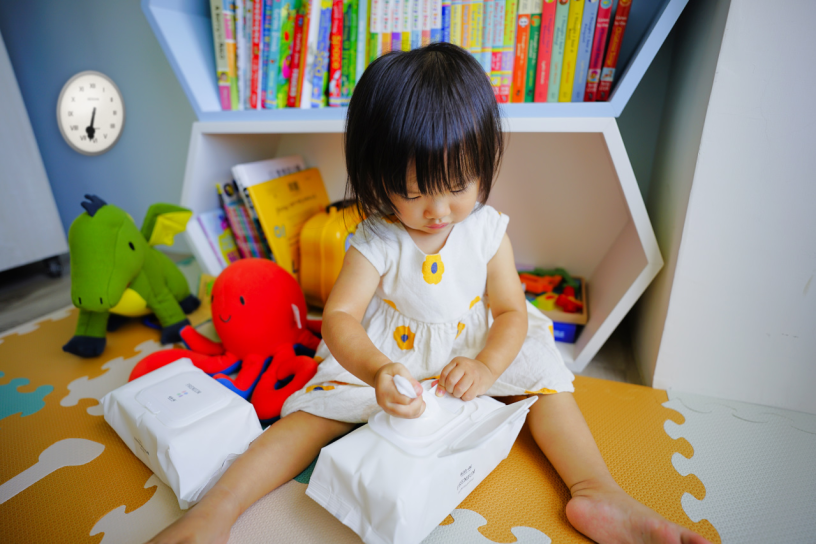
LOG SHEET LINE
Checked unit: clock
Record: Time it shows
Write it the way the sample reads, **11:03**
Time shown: **6:32**
